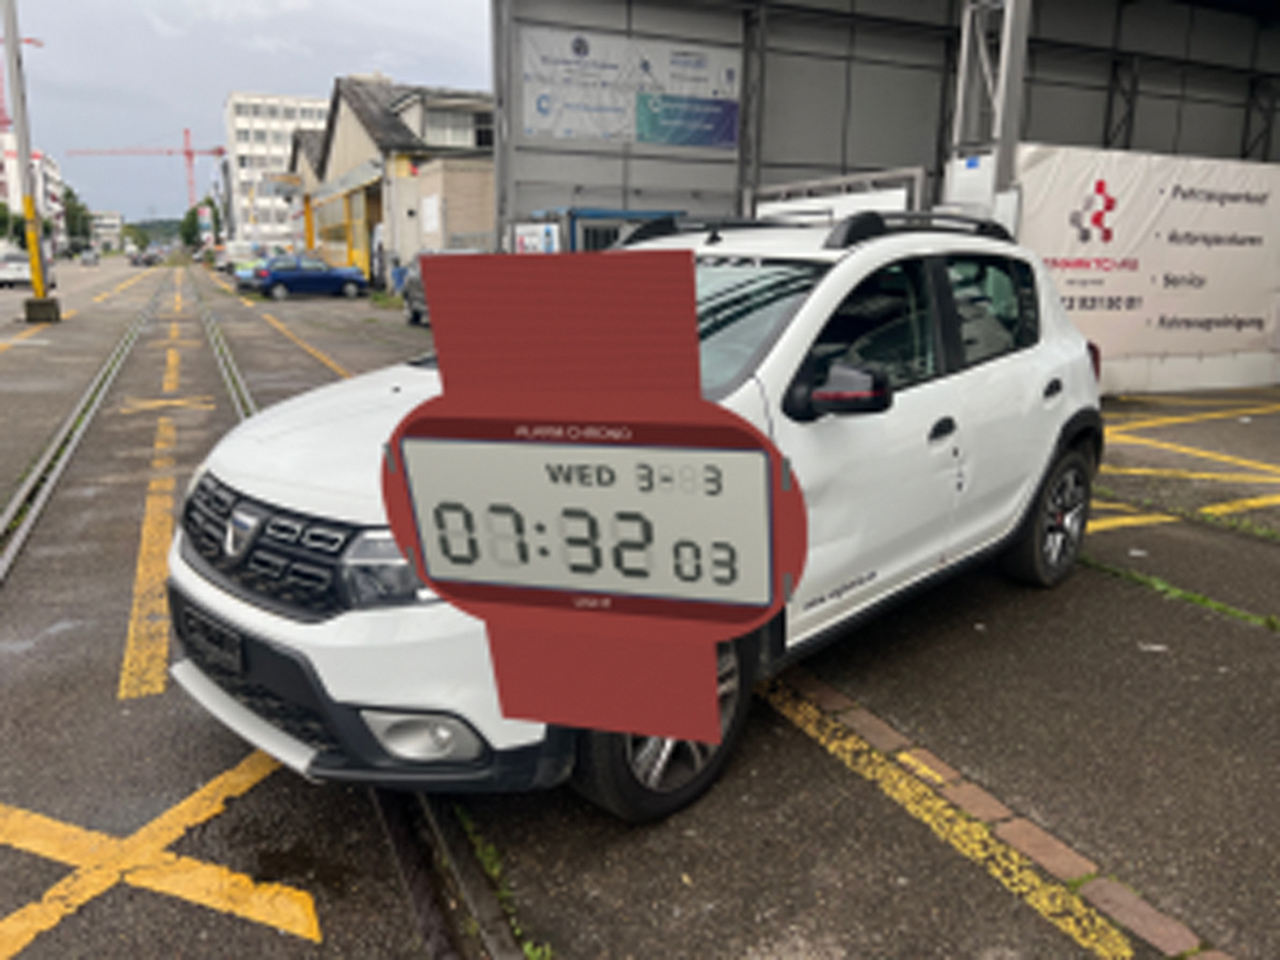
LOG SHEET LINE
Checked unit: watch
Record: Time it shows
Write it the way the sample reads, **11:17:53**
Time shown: **7:32:03**
